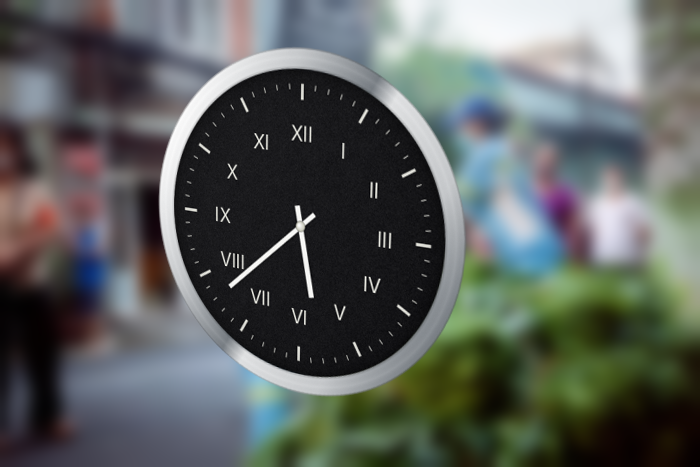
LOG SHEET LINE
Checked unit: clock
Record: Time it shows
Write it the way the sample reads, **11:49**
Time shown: **5:38**
